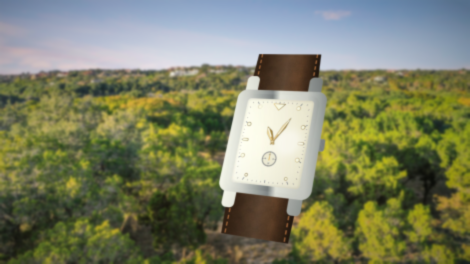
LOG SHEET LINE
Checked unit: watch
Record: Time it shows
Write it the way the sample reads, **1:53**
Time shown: **11:05**
